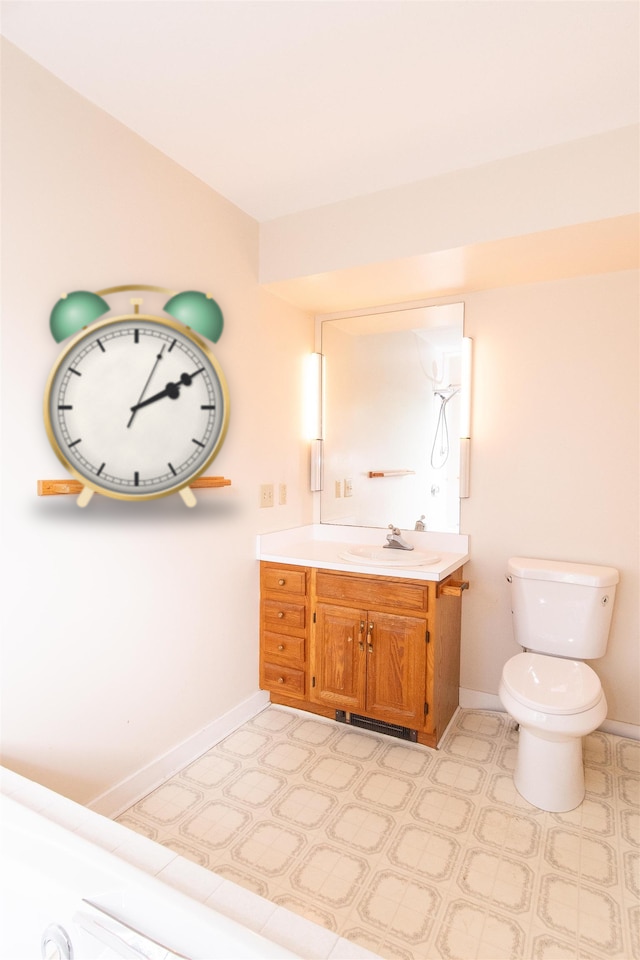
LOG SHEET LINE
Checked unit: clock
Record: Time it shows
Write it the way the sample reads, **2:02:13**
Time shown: **2:10:04**
